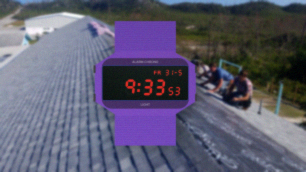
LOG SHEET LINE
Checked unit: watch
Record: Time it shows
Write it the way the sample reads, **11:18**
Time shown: **9:33**
